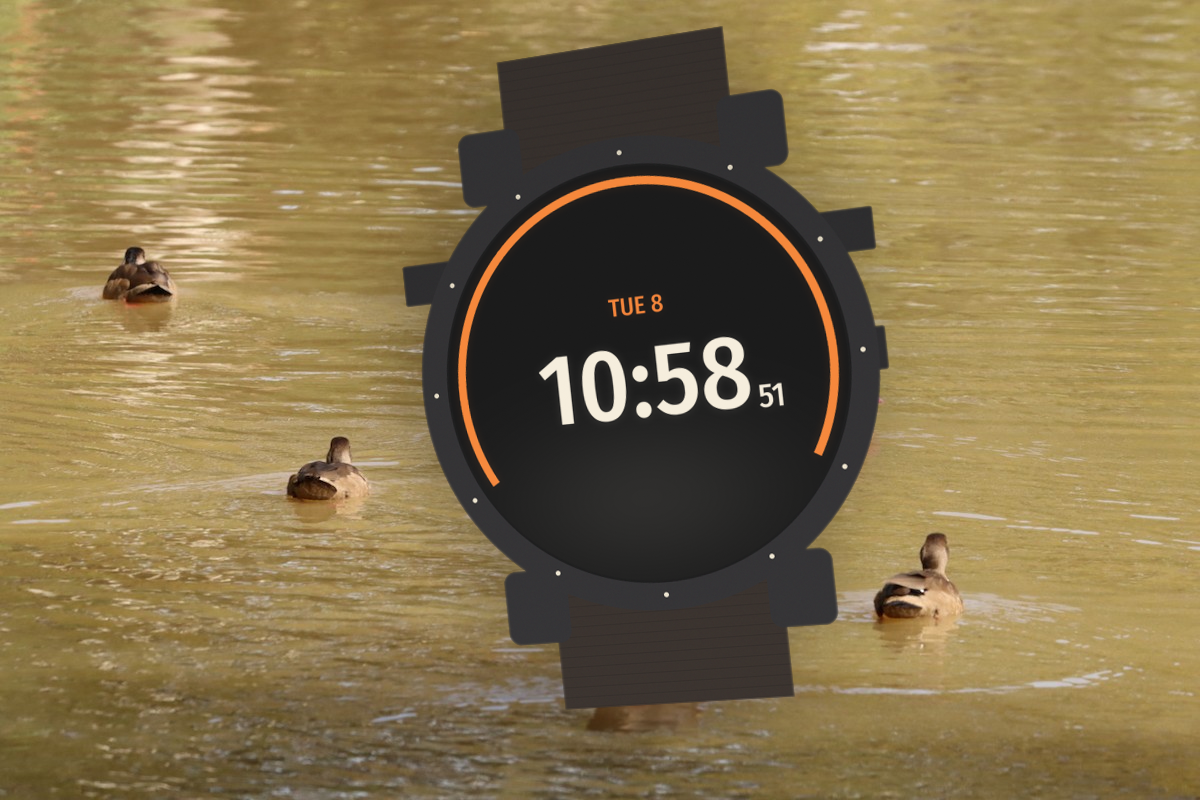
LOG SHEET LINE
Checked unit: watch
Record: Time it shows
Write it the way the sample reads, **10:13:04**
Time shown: **10:58:51**
